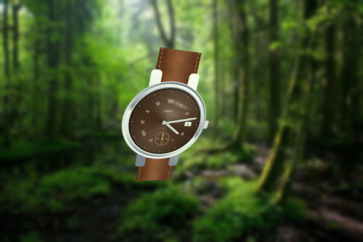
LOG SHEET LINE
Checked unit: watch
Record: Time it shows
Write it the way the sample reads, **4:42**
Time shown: **4:13**
